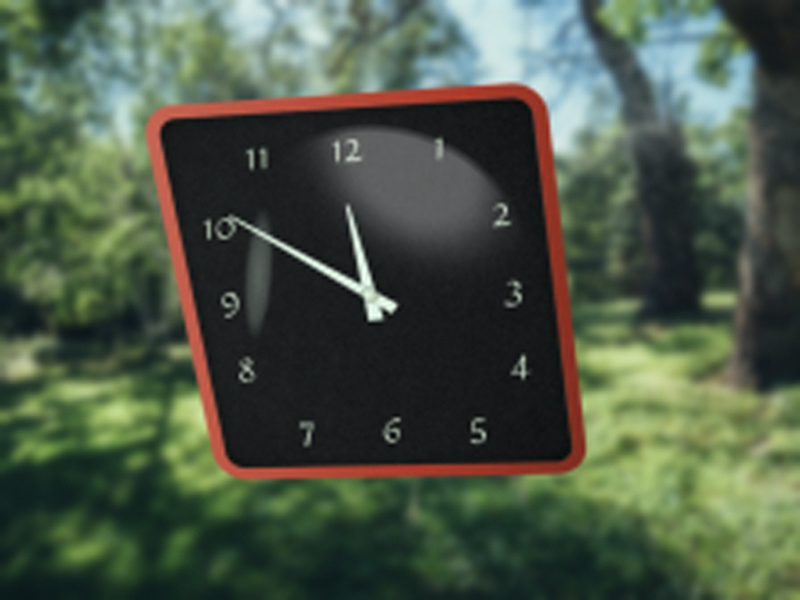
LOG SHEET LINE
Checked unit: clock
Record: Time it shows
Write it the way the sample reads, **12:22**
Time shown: **11:51**
